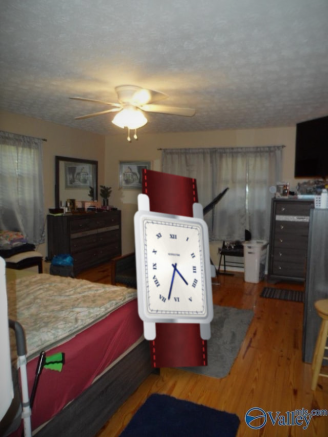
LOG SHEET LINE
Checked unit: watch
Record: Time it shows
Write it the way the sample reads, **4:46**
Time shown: **4:33**
